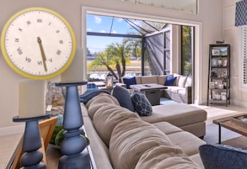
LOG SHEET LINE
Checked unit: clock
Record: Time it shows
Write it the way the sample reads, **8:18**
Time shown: **5:28**
